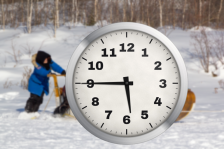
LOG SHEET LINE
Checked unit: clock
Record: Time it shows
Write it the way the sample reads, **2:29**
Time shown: **5:45**
